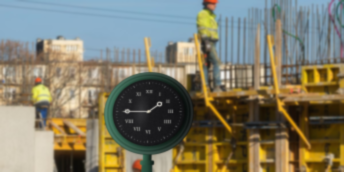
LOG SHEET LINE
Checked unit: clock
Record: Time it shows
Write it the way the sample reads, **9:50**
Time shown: **1:45**
